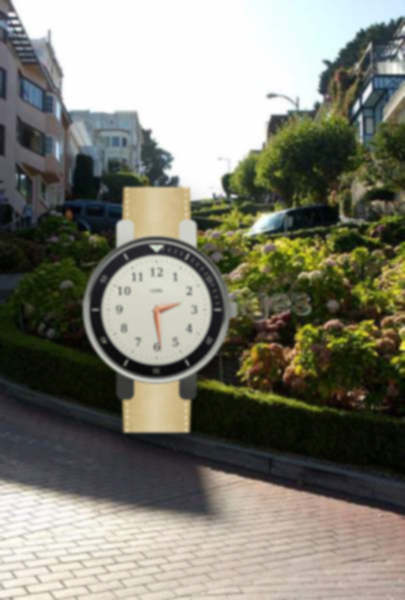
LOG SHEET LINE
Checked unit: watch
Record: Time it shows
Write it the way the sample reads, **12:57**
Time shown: **2:29**
